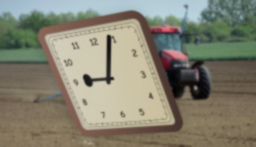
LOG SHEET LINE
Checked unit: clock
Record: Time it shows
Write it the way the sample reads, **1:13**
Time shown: **9:04**
